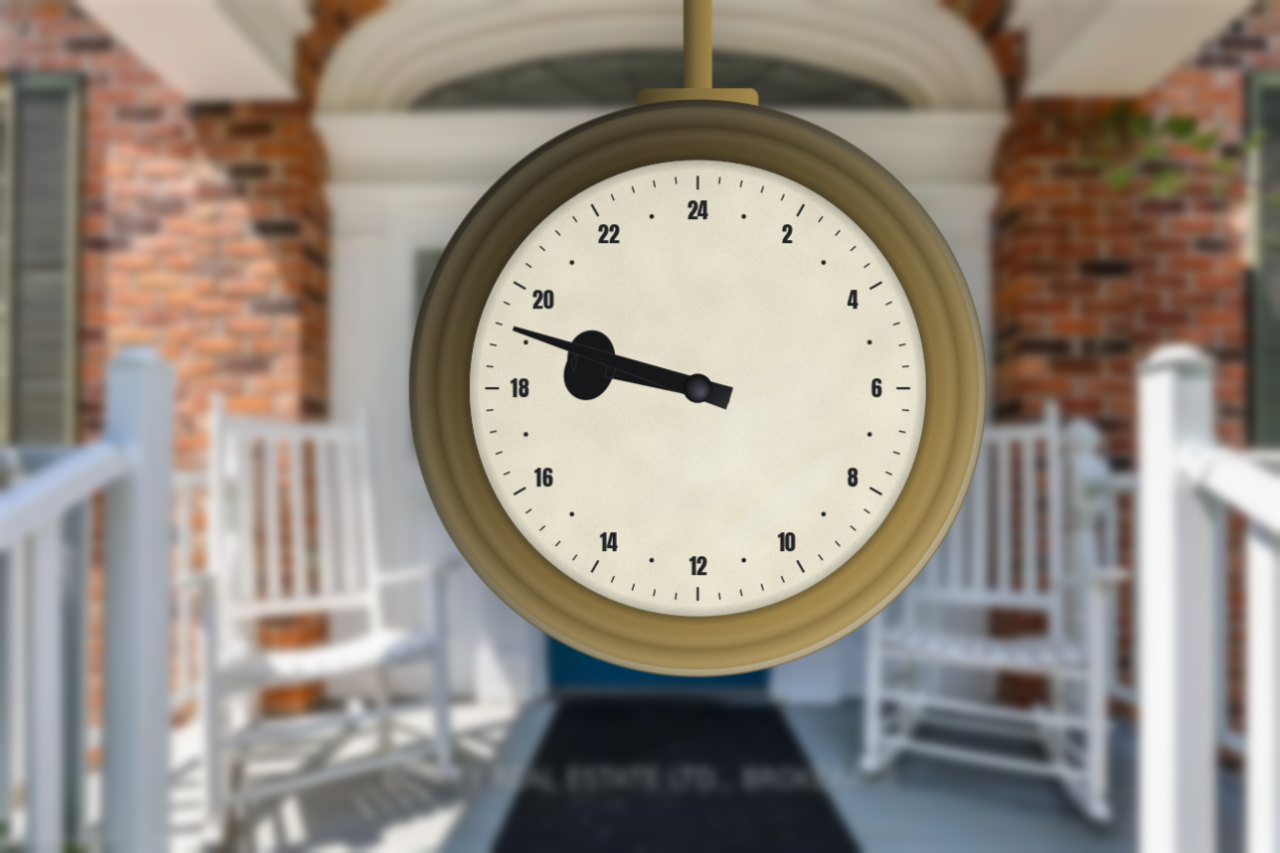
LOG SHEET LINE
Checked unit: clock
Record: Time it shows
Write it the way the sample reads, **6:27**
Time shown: **18:48**
